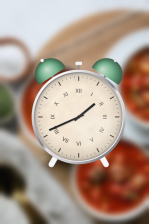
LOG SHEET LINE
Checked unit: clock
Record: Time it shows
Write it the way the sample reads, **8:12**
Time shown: **1:41**
